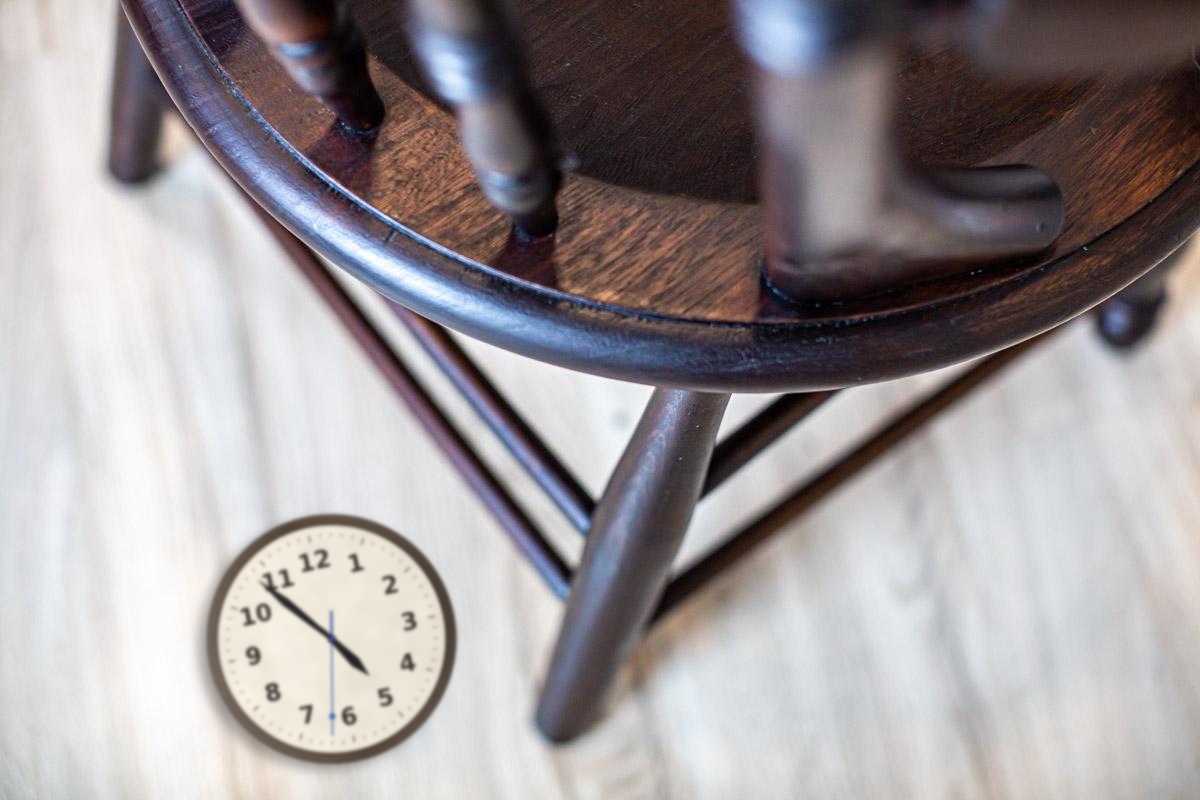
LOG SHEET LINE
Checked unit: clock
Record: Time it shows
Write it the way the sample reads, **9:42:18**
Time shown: **4:53:32**
